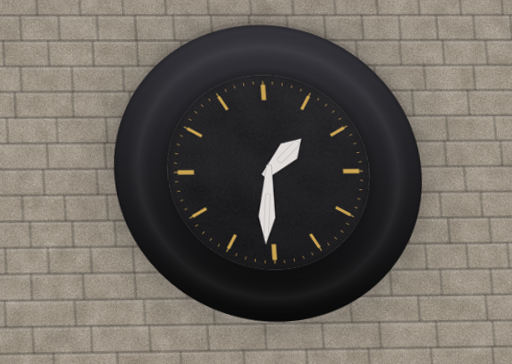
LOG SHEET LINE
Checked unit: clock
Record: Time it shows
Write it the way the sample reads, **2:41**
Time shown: **1:31**
